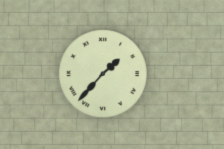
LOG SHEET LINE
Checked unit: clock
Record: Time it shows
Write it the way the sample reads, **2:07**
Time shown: **1:37**
